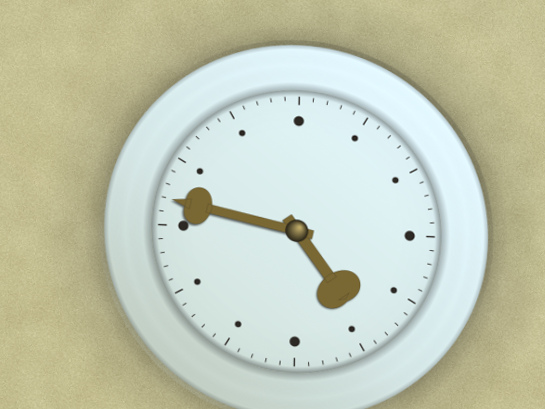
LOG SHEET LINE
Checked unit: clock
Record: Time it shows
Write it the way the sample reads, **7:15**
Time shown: **4:47**
